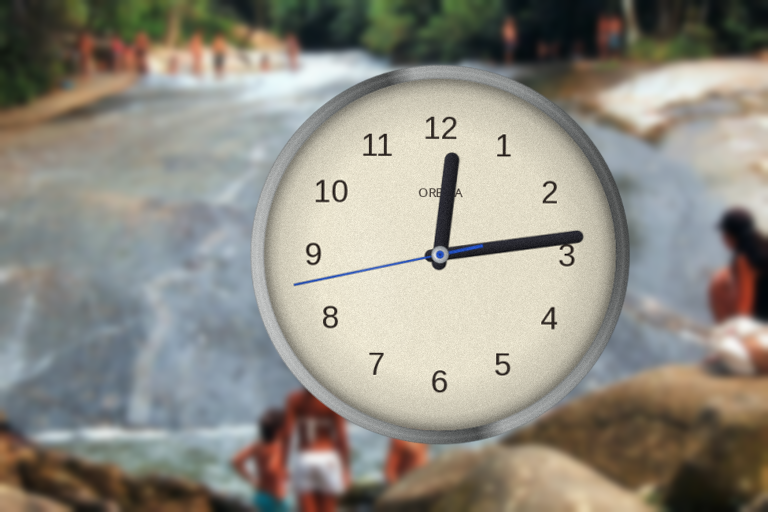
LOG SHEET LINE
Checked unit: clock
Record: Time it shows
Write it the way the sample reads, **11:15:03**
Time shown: **12:13:43**
